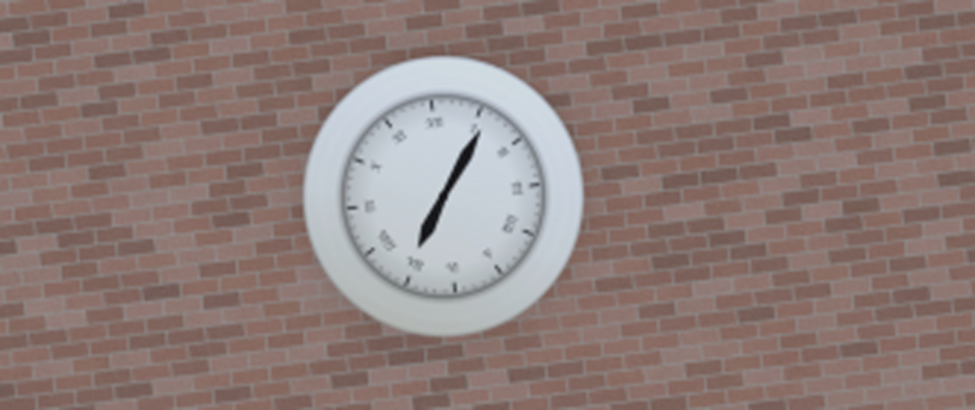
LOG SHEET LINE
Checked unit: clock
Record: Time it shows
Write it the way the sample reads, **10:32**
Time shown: **7:06**
